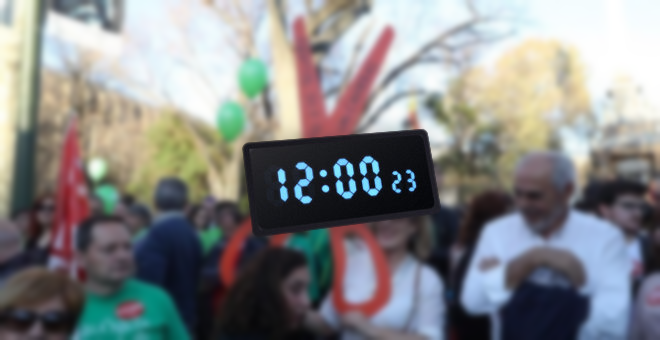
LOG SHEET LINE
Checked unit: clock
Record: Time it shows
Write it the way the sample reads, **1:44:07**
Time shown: **12:00:23**
